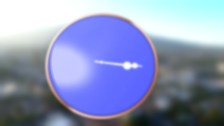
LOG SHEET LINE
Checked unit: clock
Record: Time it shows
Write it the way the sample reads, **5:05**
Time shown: **3:16**
